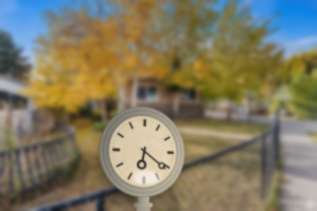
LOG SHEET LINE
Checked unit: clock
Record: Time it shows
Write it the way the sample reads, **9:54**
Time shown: **6:21**
